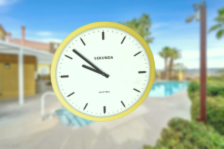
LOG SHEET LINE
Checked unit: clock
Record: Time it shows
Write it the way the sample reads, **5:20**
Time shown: **9:52**
